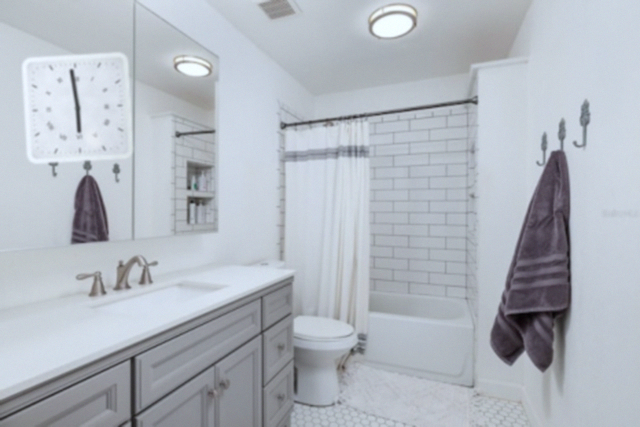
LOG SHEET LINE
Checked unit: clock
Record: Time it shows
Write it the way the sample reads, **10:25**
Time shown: **5:59**
